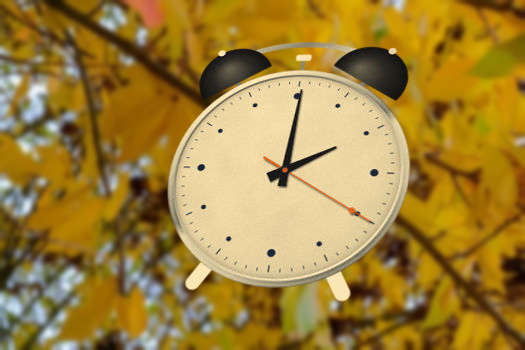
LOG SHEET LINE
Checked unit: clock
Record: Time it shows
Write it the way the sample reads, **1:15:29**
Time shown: **2:00:20**
